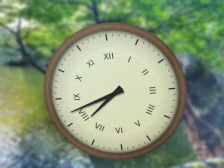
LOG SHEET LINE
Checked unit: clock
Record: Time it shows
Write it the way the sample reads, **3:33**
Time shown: **7:42**
